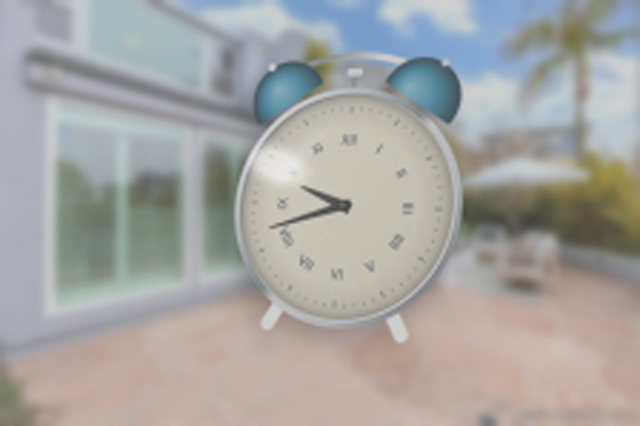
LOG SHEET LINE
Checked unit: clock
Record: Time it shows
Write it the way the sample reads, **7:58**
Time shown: **9:42**
